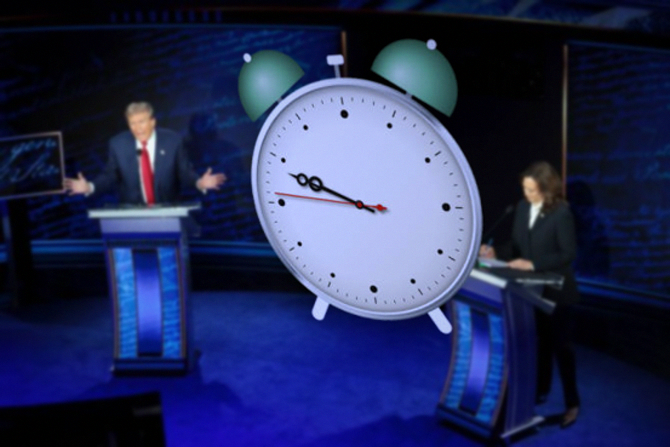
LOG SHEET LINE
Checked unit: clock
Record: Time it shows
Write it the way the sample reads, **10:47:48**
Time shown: **9:48:46**
